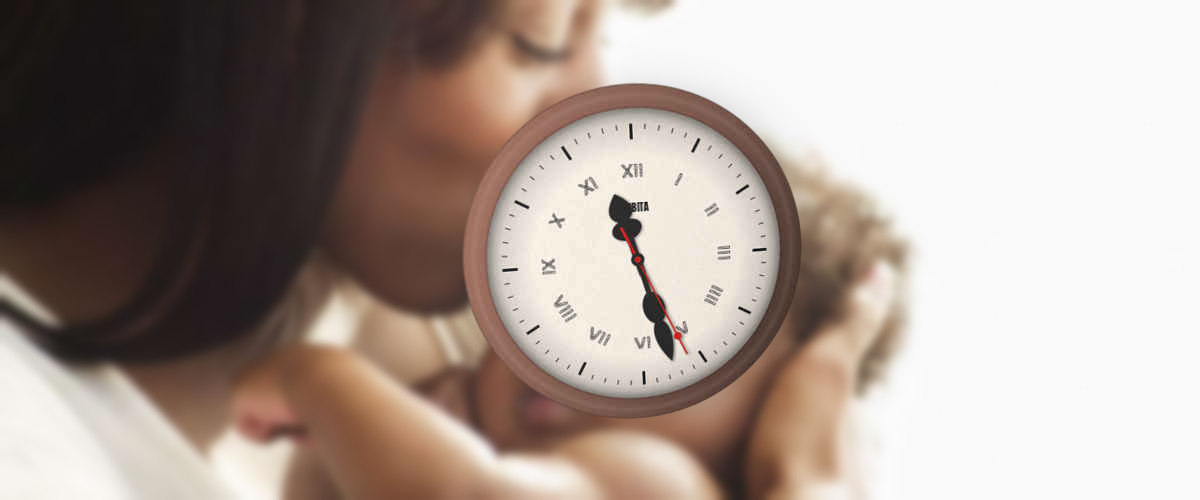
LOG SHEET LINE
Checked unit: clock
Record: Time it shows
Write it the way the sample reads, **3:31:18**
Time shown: **11:27:26**
